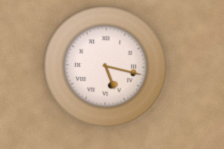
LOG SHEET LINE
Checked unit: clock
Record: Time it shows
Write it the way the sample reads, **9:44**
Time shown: **5:17**
